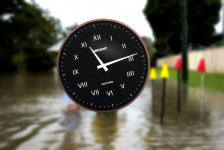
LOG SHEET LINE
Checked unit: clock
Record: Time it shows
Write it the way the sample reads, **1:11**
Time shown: **11:14**
